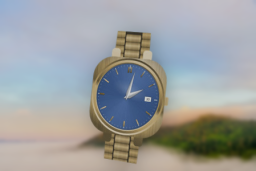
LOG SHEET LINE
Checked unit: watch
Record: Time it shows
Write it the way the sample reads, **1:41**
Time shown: **2:02**
